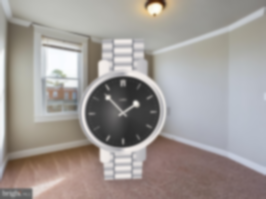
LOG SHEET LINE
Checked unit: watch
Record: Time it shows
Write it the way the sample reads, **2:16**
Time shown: **1:53**
